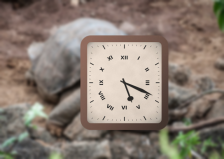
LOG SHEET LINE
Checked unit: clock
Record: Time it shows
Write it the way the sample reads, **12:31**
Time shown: **5:19**
